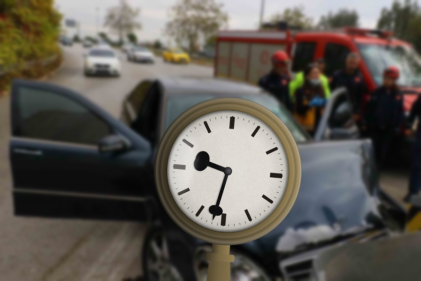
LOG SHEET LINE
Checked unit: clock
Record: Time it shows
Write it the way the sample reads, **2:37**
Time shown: **9:32**
